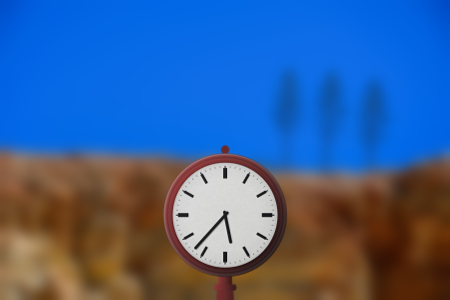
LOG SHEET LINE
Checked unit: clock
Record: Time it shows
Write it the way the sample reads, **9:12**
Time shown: **5:37**
